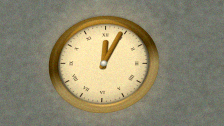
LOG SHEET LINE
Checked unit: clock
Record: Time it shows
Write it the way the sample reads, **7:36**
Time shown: **12:04**
